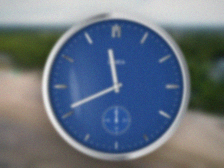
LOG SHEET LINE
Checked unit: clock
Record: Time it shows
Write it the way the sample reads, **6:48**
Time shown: **11:41**
